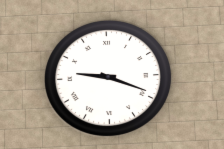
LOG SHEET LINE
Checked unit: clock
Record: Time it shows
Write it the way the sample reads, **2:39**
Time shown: **9:19**
